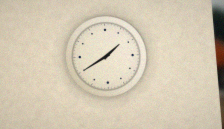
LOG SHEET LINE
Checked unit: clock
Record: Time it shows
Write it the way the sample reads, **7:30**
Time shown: **1:40**
